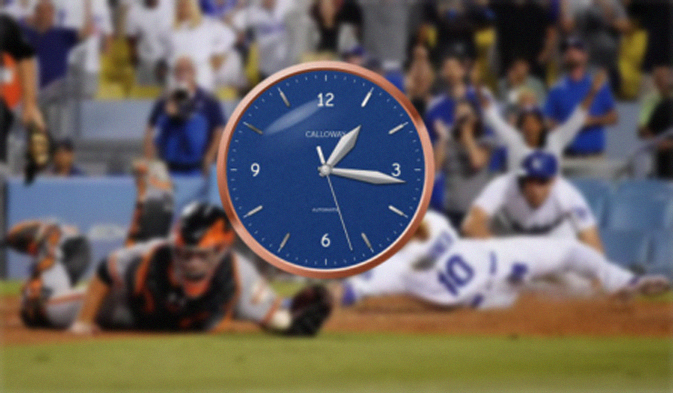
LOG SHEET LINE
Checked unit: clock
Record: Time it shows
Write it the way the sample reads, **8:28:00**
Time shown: **1:16:27**
